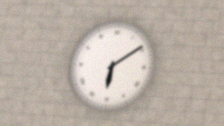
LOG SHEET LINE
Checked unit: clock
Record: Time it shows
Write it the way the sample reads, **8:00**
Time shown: **6:09**
